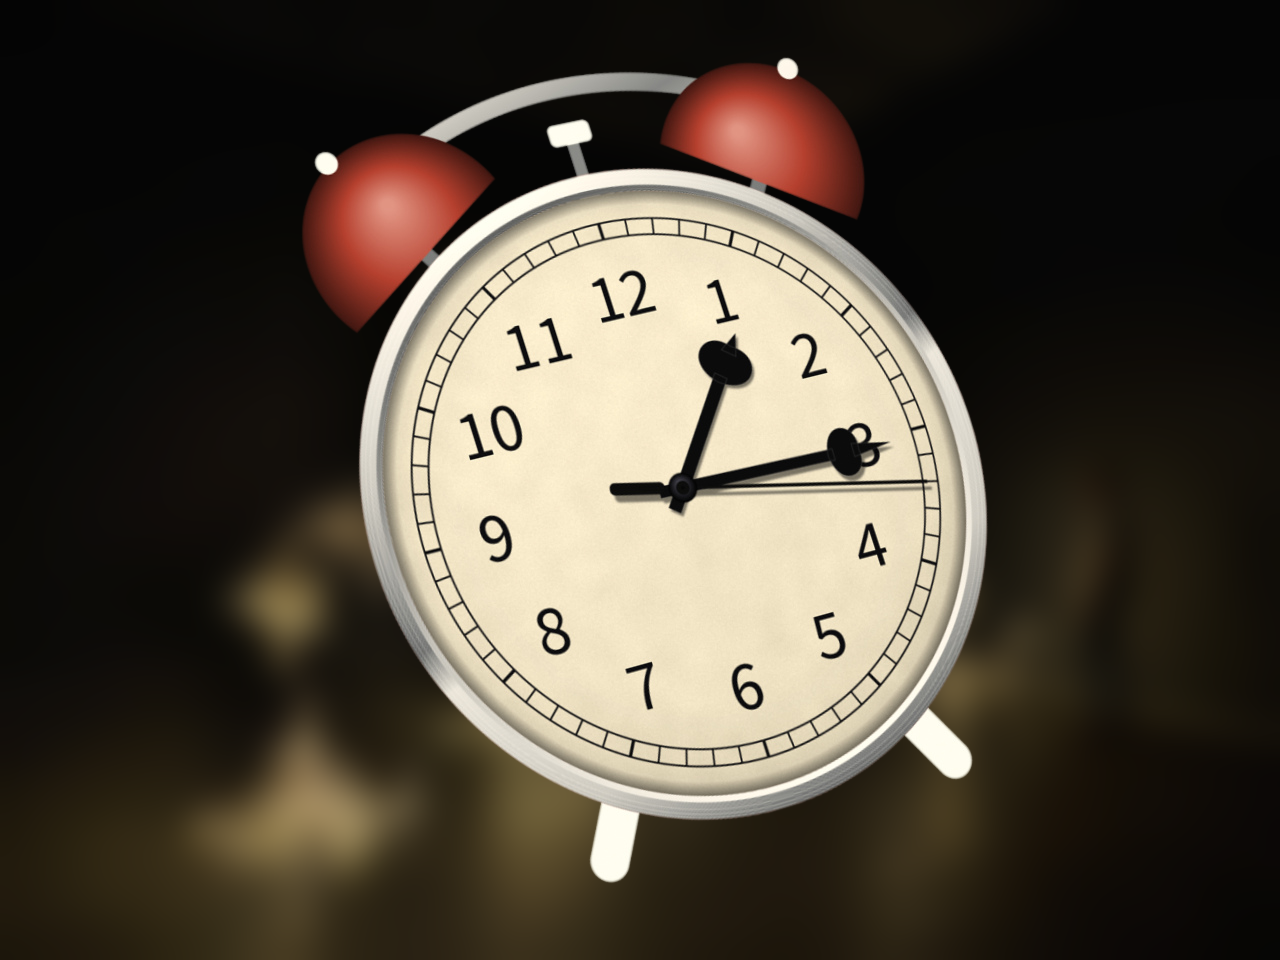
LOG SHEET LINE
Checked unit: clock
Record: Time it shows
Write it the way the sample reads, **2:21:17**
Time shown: **1:15:17**
